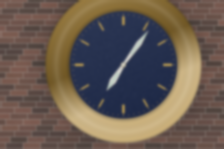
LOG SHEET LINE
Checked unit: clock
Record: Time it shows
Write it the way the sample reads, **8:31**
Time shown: **7:06**
